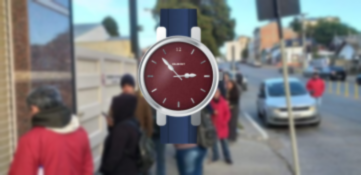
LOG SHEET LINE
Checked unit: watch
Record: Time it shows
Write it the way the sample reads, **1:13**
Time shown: **2:53**
